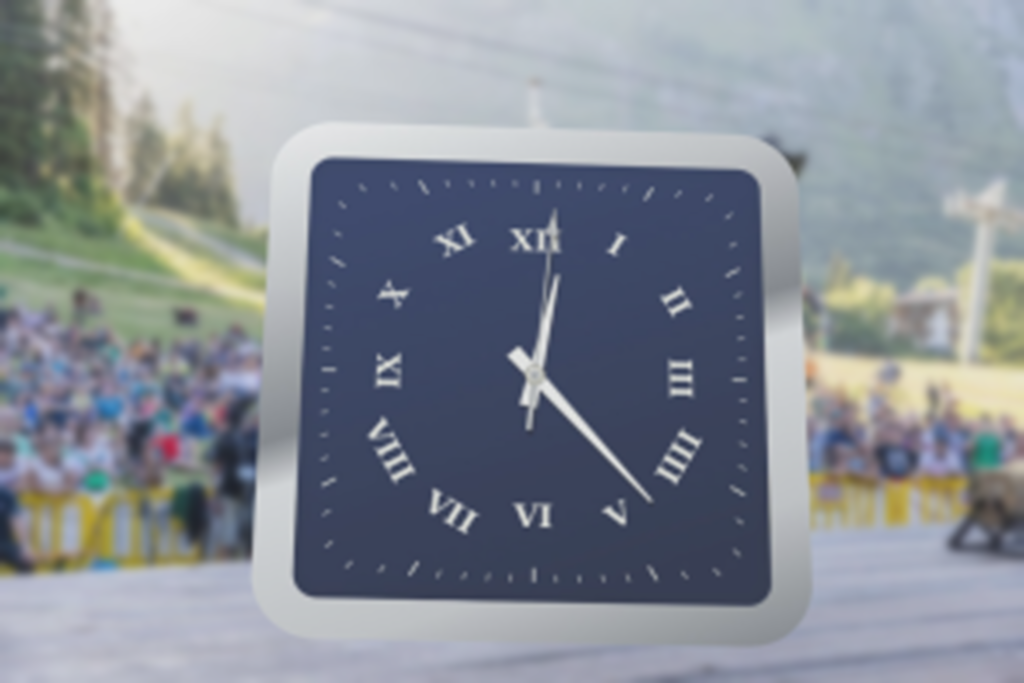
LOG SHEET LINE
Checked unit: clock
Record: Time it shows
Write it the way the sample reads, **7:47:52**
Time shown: **12:23:01**
